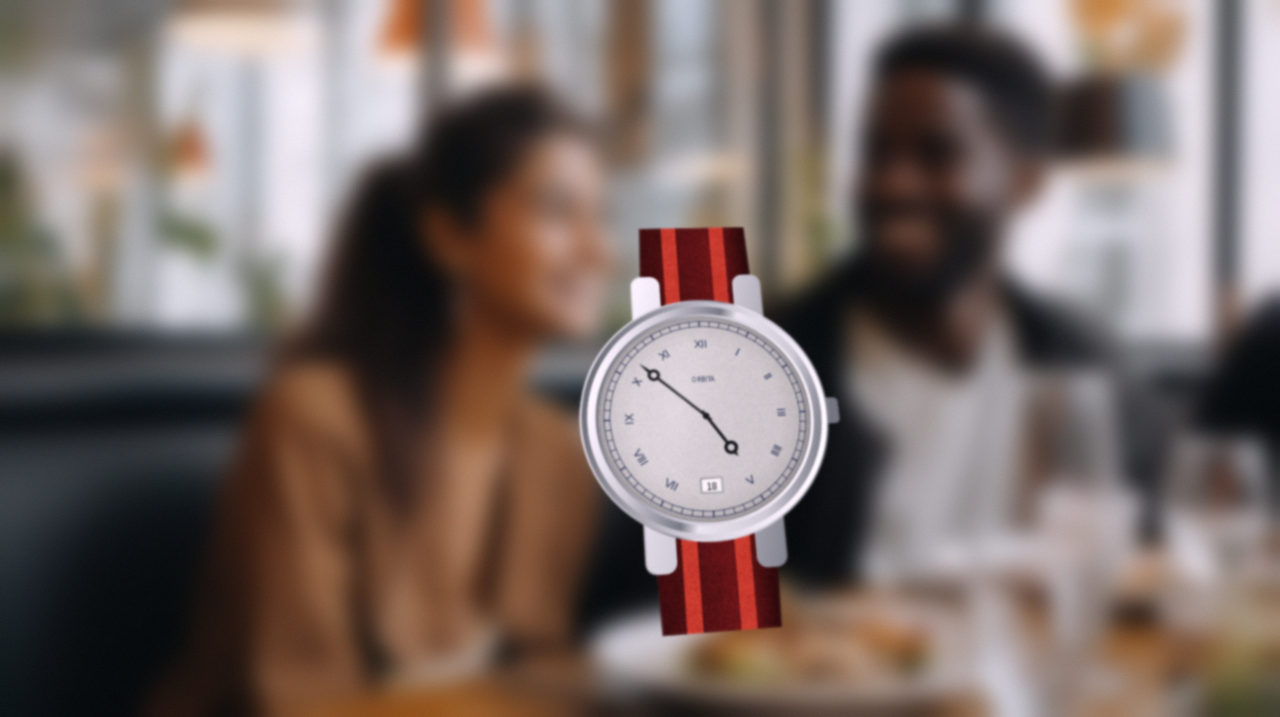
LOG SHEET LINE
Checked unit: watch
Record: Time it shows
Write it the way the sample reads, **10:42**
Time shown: **4:52**
